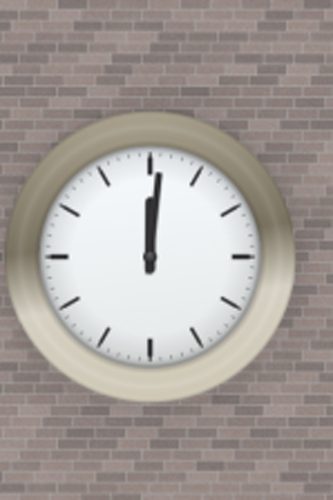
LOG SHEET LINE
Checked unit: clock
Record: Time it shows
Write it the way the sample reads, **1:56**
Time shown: **12:01**
